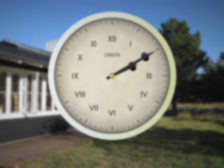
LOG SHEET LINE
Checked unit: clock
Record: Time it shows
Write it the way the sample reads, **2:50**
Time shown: **2:10**
